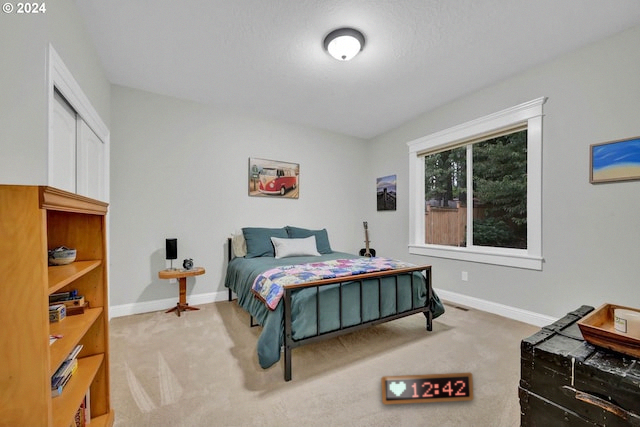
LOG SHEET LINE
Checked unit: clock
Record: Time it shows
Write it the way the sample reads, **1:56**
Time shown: **12:42**
